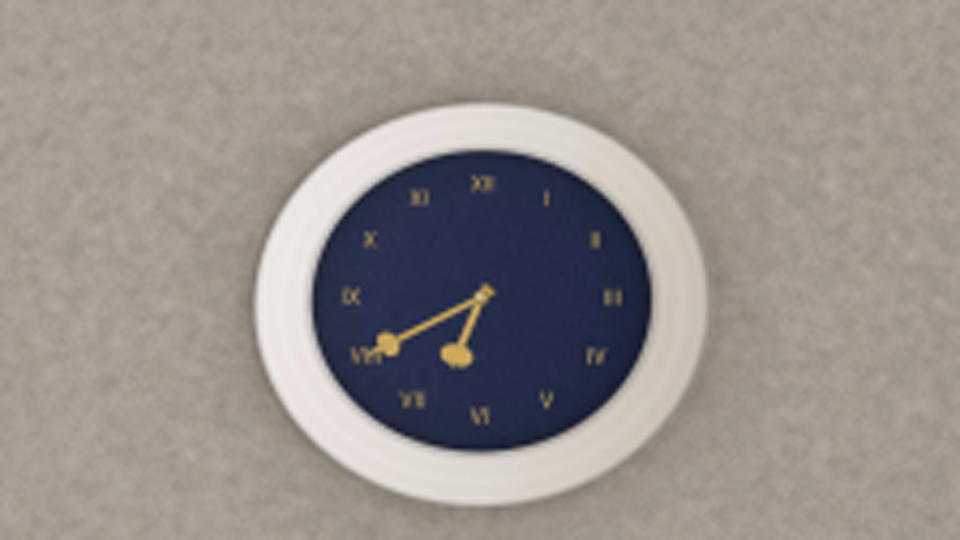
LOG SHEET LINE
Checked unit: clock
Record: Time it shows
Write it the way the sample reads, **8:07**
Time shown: **6:40**
